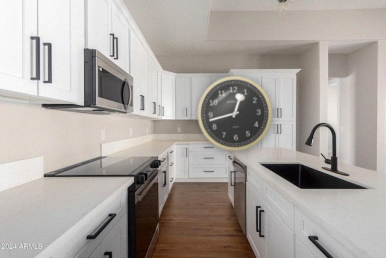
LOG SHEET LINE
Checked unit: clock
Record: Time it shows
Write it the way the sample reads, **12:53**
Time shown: **12:43**
